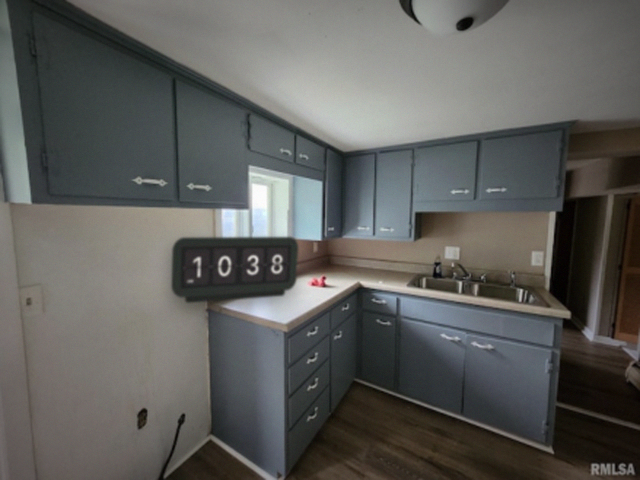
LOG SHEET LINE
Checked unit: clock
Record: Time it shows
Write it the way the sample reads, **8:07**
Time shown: **10:38**
